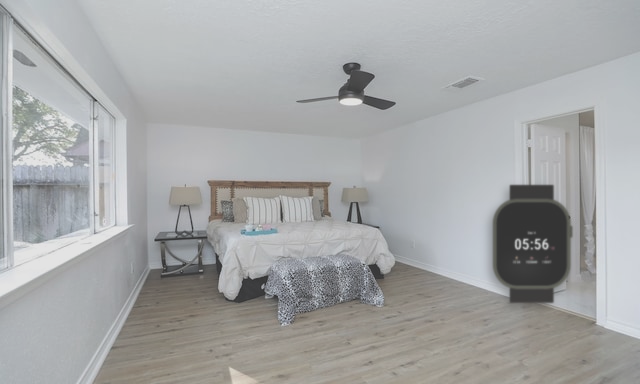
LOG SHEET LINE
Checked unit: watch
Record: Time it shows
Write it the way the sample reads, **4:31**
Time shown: **5:56**
